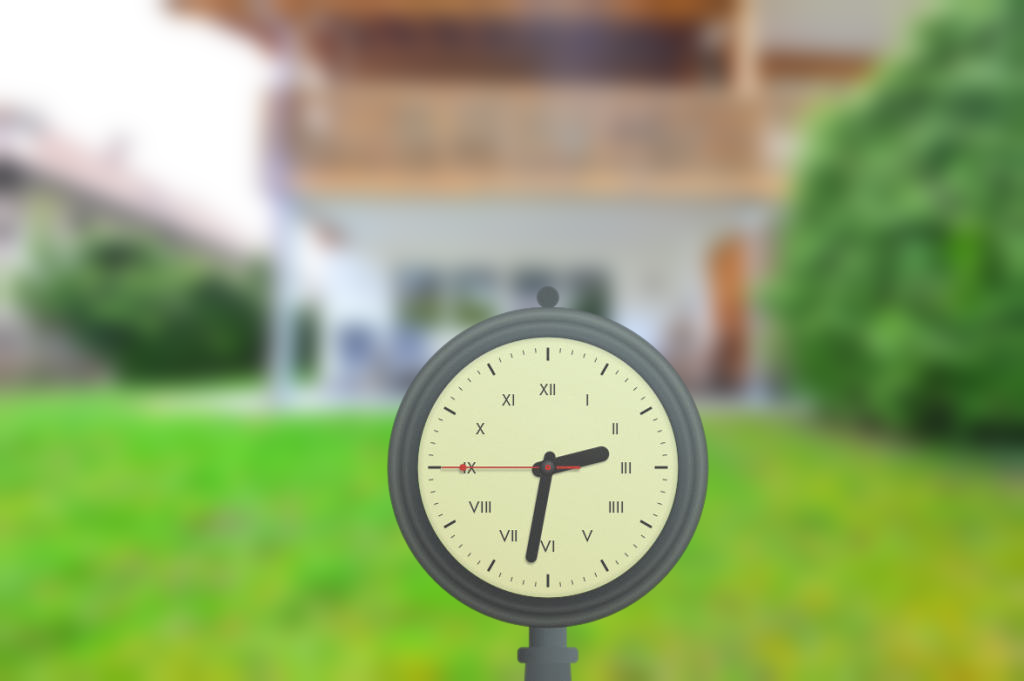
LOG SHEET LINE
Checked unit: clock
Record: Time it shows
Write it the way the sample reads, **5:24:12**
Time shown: **2:31:45**
